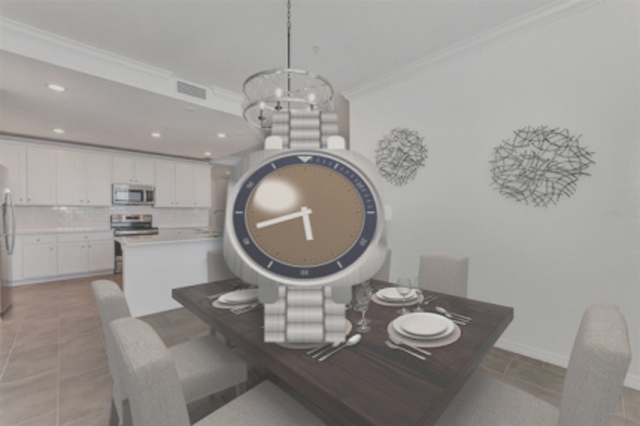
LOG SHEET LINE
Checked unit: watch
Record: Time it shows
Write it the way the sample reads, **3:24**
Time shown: **5:42**
